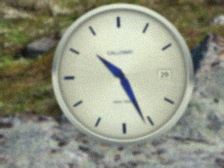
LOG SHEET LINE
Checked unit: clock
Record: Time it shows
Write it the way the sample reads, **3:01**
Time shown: **10:26**
